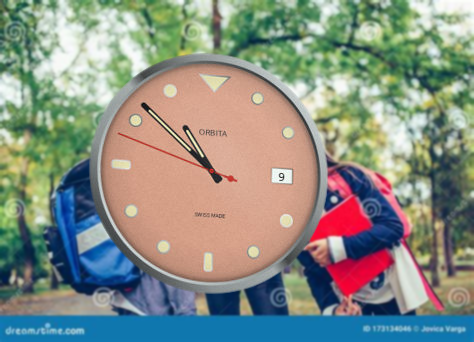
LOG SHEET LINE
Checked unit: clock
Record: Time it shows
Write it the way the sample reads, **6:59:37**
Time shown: **10:51:48**
